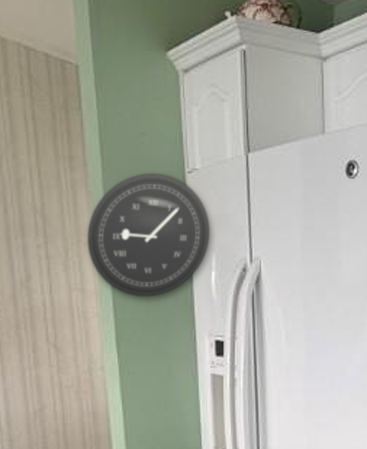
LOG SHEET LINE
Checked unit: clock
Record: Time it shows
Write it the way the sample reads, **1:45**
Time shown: **9:07**
